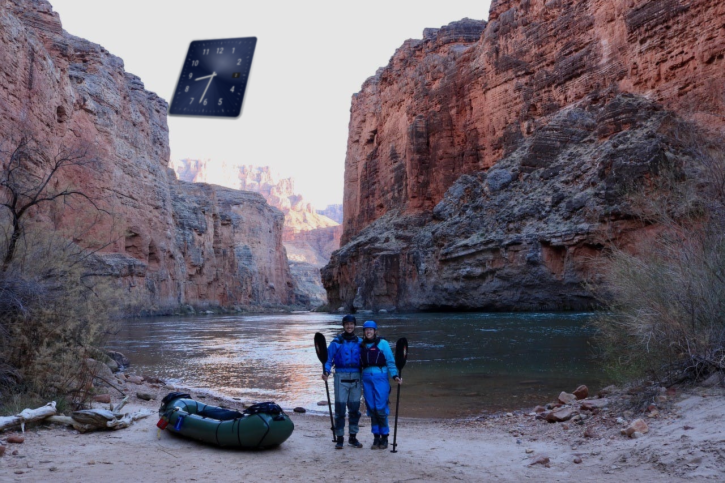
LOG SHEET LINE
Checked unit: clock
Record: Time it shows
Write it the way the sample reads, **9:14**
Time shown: **8:32**
